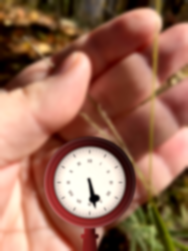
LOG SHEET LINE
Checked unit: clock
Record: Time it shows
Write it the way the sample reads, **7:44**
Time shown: **5:28**
